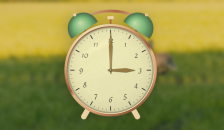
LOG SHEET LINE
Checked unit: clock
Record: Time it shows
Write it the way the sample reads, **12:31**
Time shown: **3:00**
